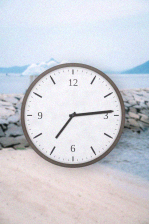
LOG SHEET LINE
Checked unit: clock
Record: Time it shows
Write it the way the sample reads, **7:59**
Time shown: **7:14**
